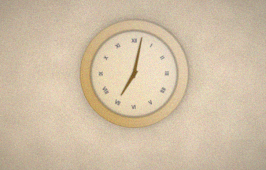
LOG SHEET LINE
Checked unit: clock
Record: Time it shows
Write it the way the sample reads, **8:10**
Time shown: **7:02**
